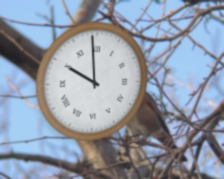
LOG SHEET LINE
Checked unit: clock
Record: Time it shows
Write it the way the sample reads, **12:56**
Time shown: **9:59**
